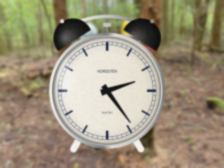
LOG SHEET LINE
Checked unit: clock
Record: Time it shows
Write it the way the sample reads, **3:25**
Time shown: **2:24**
